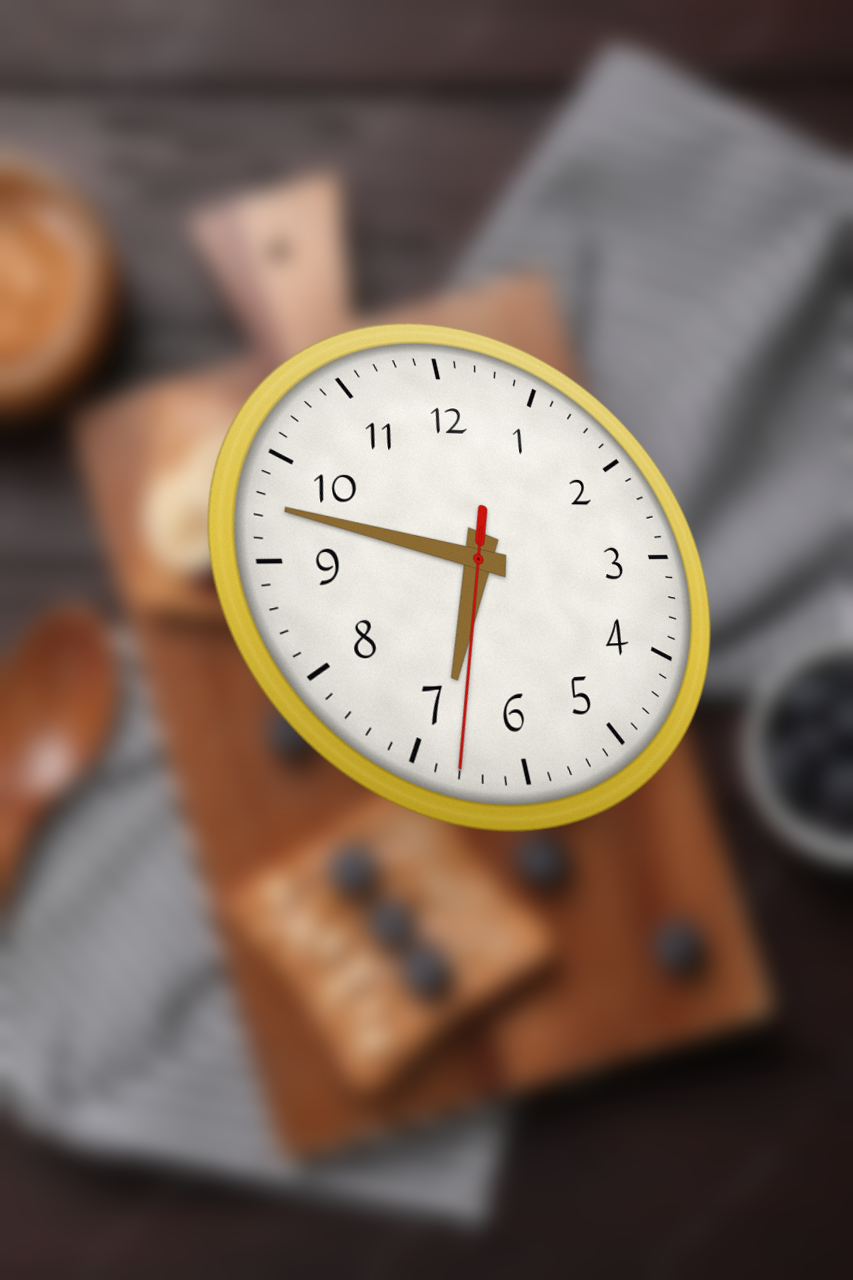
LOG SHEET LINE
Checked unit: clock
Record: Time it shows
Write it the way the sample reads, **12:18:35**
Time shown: **6:47:33**
